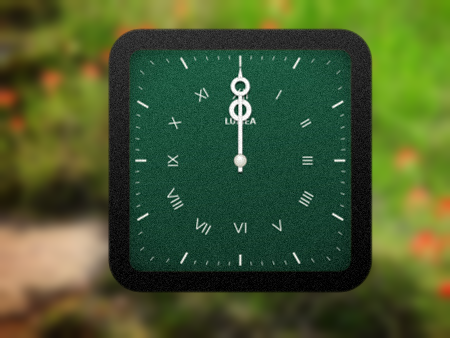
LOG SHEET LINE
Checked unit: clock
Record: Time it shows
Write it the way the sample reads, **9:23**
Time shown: **12:00**
